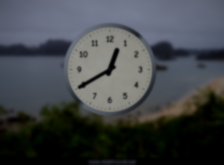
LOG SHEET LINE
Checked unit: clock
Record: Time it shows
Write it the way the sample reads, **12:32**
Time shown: **12:40**
